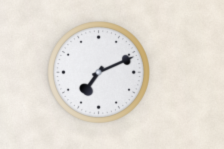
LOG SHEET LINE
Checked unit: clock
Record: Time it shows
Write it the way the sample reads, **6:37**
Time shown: **7:11**
